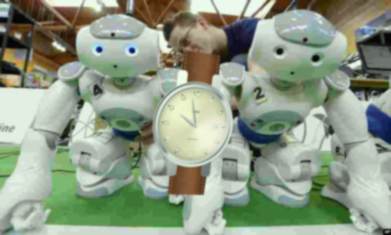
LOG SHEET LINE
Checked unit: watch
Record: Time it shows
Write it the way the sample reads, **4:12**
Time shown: **9:58**
